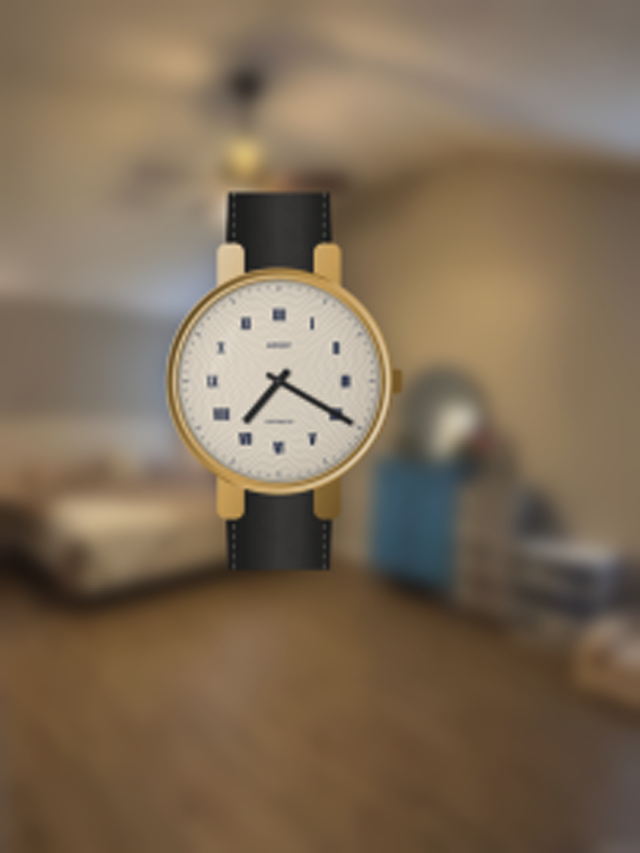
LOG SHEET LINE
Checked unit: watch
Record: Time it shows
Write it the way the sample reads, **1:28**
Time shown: **7:20**
